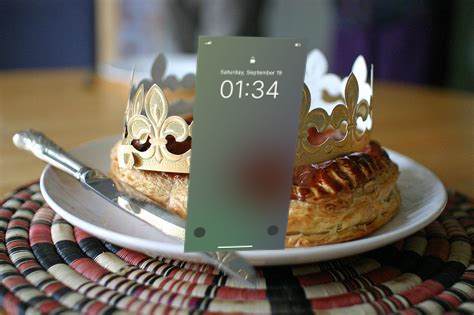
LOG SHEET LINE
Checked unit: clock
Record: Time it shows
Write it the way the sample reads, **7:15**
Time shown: **1:34**
